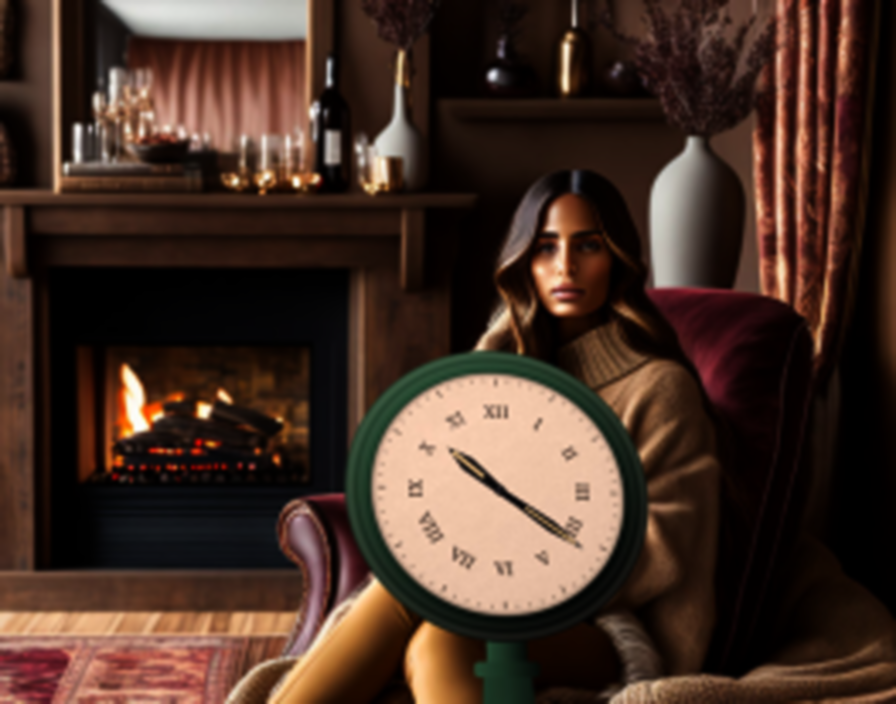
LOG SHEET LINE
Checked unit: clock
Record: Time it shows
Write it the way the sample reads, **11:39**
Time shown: **10:21**
